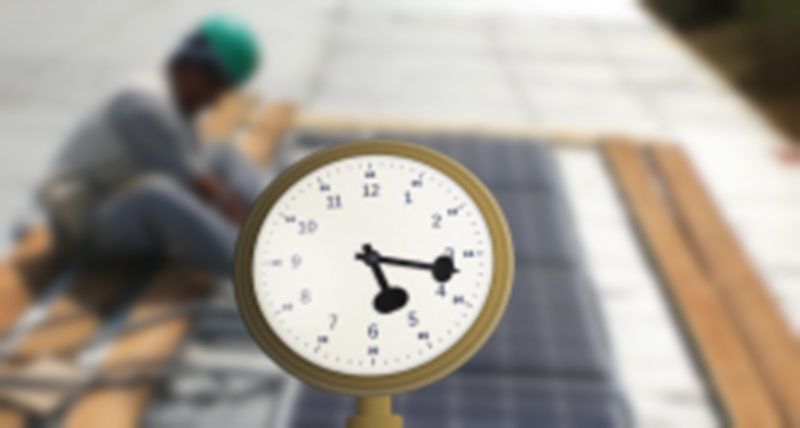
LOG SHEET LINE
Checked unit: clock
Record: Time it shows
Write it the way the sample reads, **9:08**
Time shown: **5:17**
